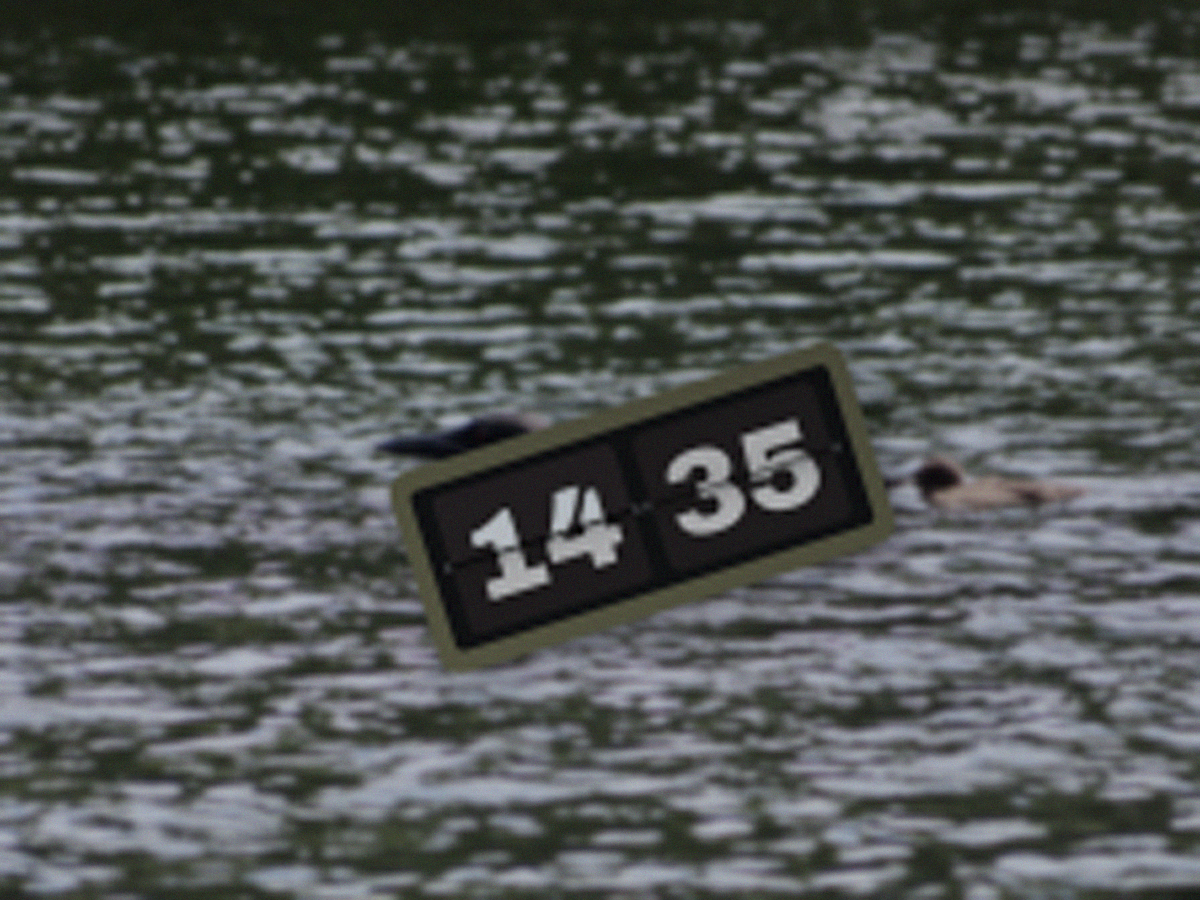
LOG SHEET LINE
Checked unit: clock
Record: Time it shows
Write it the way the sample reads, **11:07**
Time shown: **14:35**
